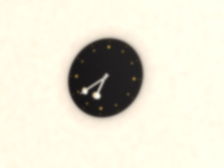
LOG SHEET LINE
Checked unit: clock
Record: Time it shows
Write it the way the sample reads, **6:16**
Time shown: **6:39**
